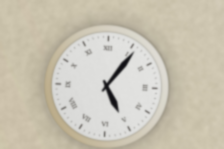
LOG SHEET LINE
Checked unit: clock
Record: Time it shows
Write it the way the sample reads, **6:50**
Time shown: **5:06**
